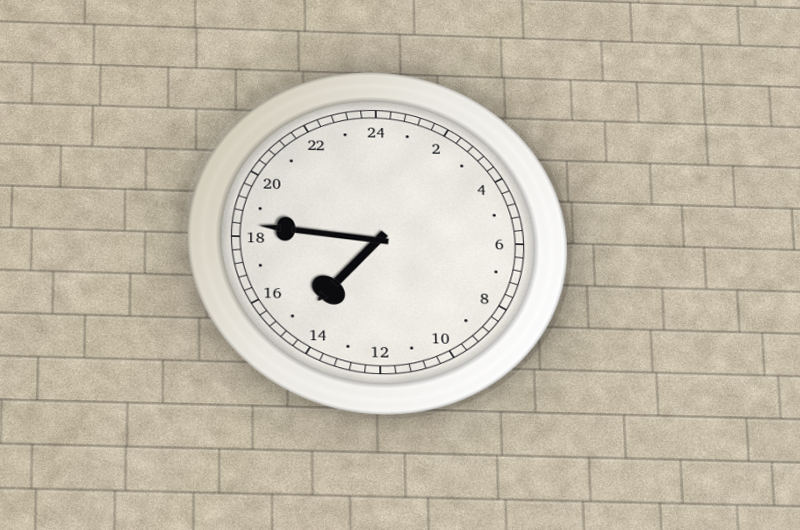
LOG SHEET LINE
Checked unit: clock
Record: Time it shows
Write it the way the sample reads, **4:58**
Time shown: **14:46**
